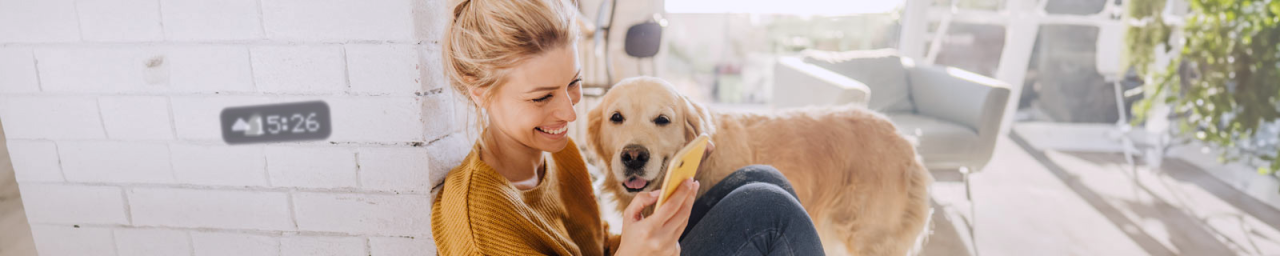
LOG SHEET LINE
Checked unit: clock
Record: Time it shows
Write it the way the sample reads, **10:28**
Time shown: **15:26**
